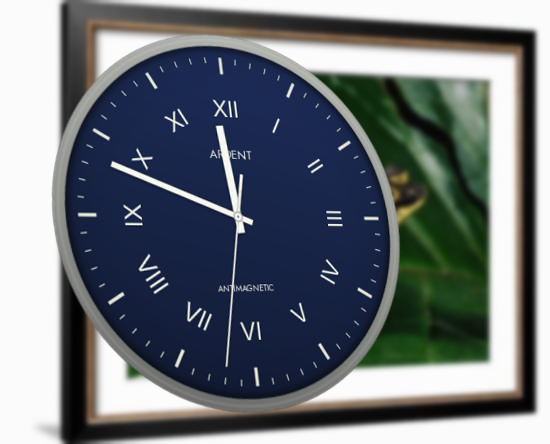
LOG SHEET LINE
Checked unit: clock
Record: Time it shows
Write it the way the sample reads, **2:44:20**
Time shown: **11:48:32**
